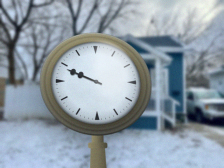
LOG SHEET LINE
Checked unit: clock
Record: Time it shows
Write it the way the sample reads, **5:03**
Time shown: **9:49**
